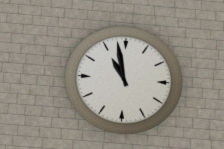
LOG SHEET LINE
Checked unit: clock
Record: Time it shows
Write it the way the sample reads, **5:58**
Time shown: **10:58**
